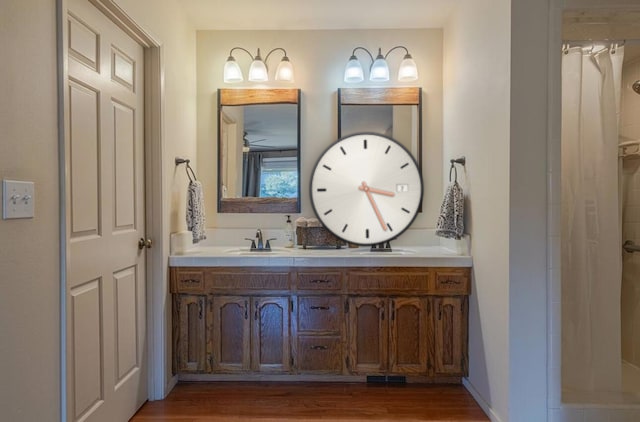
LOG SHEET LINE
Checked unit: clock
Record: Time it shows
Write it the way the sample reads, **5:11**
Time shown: **3:26**
